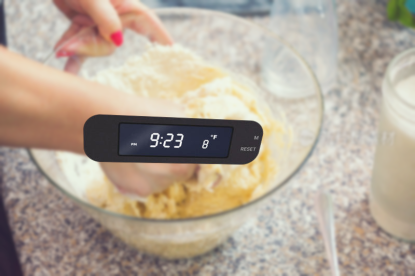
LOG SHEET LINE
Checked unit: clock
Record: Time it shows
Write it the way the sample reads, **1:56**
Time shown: **9:23**
